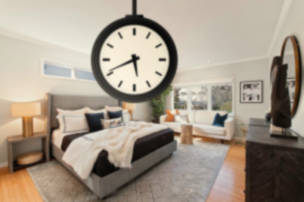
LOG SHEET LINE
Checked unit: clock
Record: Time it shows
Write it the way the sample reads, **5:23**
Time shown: **5:41**
